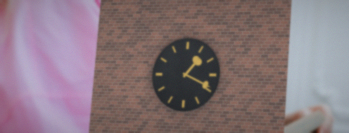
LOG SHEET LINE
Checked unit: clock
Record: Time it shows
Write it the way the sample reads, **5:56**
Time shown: **1:19**
